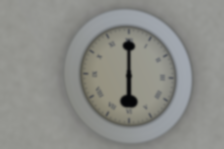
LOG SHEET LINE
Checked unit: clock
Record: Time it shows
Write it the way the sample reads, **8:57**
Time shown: **6:00**
